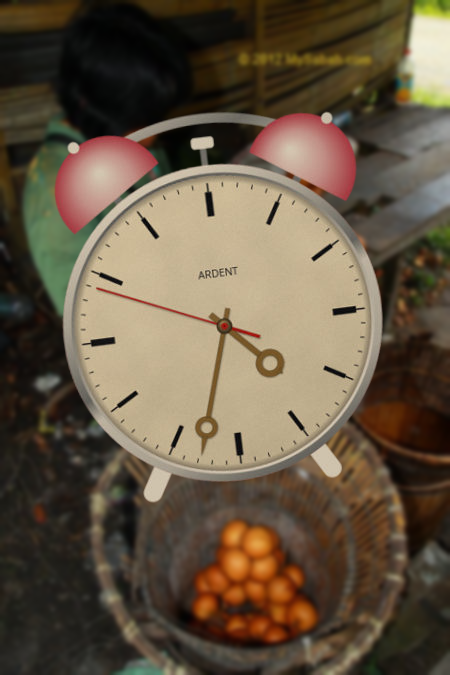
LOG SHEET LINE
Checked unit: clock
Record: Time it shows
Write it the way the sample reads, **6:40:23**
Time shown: **4:32:49**
